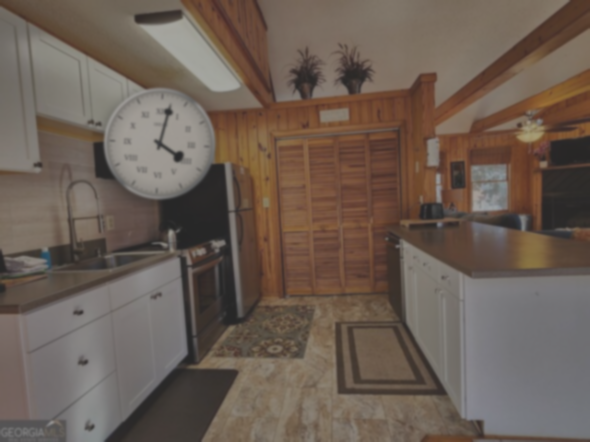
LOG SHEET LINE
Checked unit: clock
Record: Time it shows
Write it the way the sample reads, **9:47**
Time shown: **4:02**
